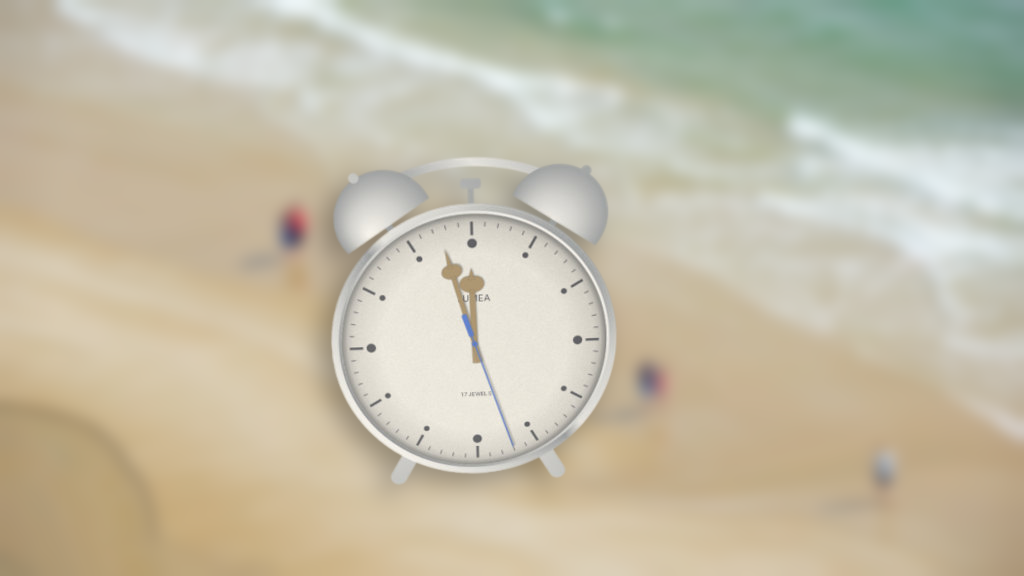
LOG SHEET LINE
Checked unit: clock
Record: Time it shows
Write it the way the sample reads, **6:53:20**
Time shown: **11:57:27**
